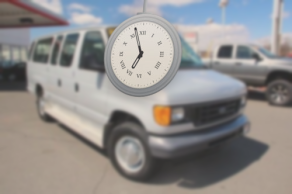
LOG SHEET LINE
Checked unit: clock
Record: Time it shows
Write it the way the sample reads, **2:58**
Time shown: **6:57**
